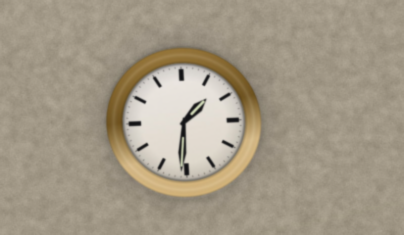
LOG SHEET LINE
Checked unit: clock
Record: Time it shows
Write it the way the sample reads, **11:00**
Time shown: **1:31**
